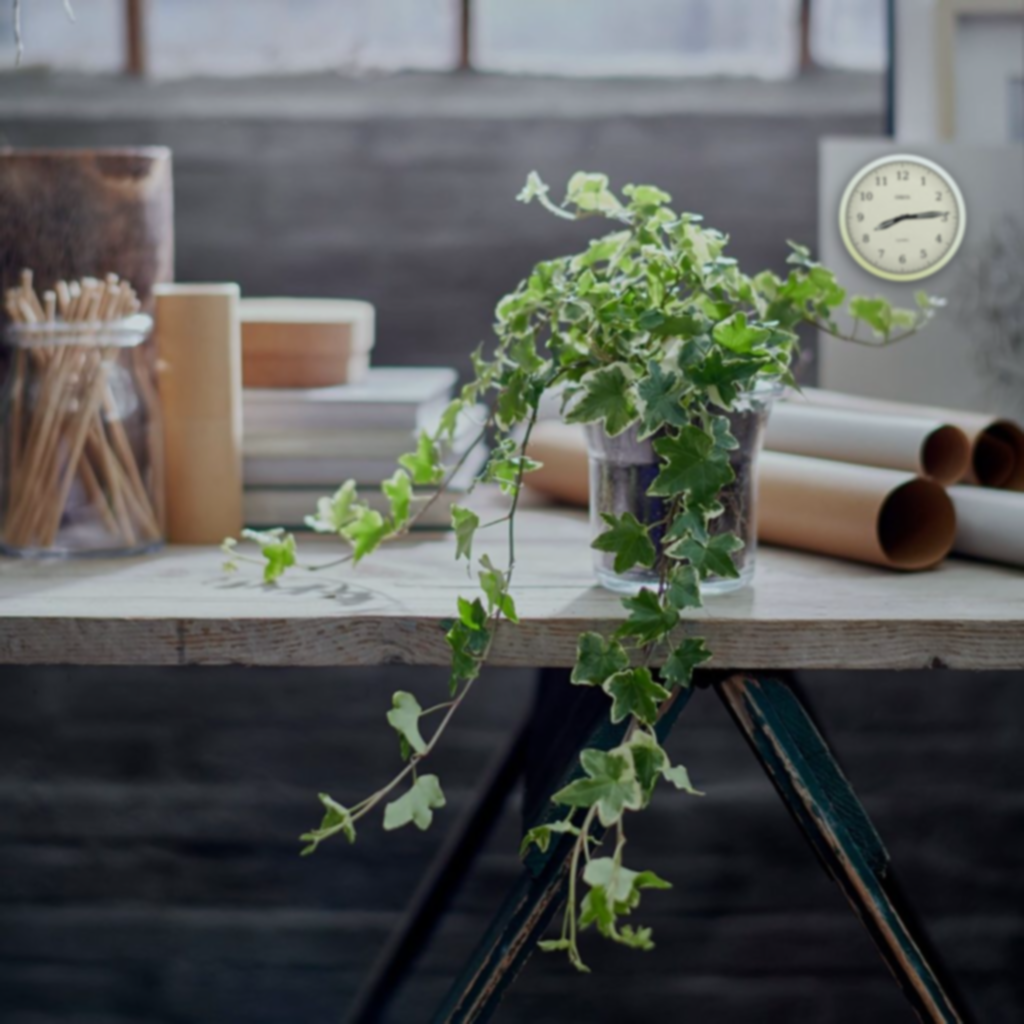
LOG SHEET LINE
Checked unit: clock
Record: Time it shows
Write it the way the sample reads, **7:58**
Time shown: **8:14**
